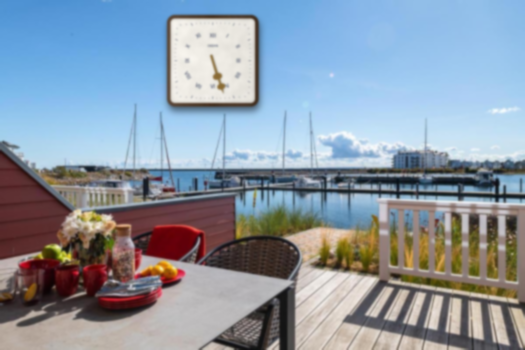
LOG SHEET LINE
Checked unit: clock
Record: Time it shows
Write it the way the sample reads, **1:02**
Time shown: **5:27**
